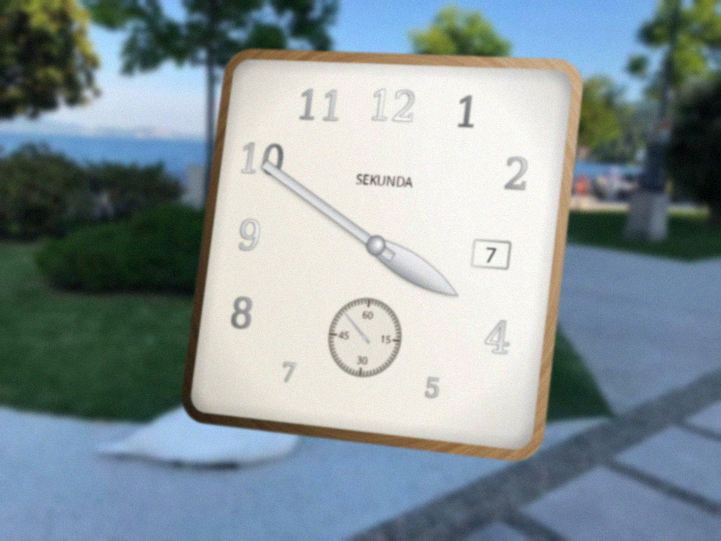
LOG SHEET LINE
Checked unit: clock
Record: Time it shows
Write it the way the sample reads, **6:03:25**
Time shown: **3:49:52**
